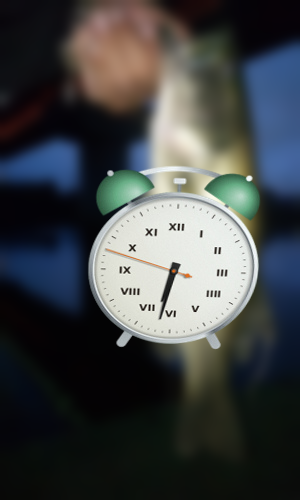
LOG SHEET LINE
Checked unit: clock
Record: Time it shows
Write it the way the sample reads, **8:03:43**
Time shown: **6:31:48**
